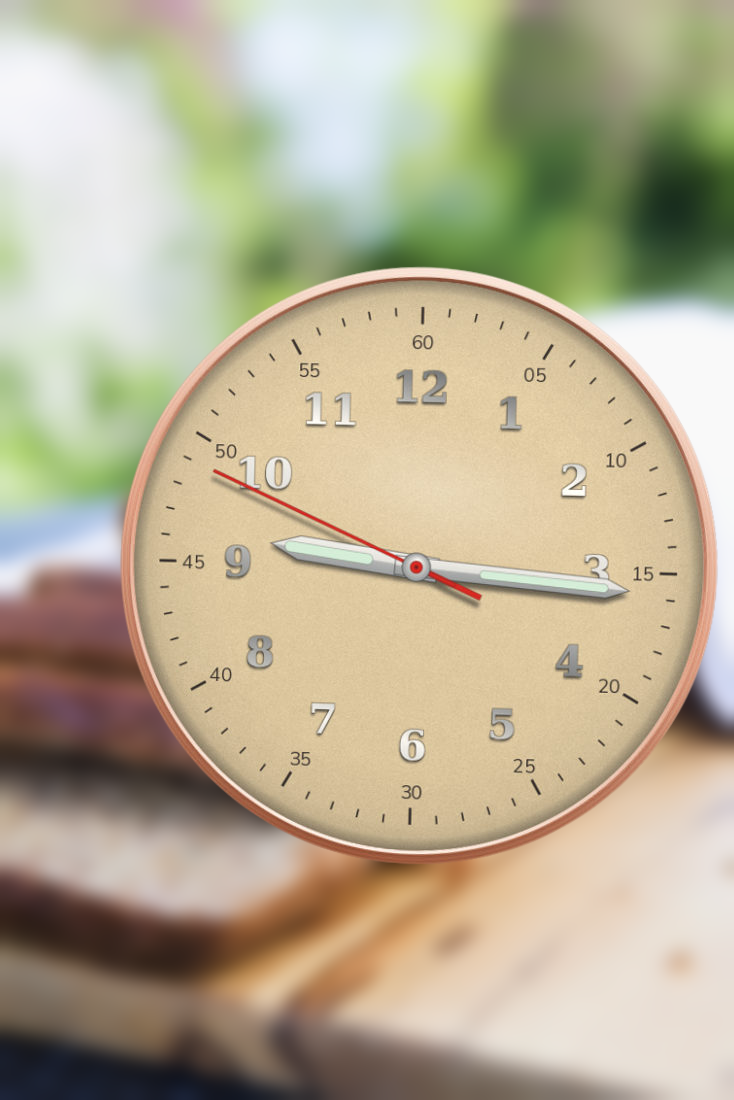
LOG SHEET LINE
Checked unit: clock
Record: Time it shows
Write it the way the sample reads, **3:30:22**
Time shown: **9:15:49**
